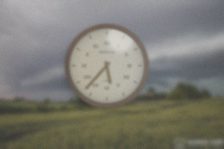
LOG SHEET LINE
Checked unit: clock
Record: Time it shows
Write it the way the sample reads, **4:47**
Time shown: **5:37**
